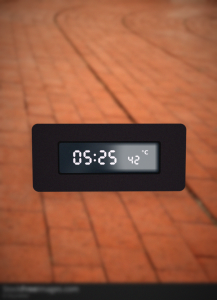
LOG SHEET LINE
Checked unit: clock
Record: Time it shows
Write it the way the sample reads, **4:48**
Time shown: **5:25**
